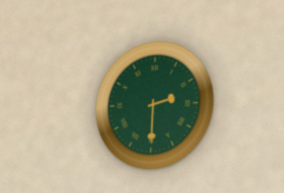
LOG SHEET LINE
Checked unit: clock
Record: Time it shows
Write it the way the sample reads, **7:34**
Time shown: **2:30**
